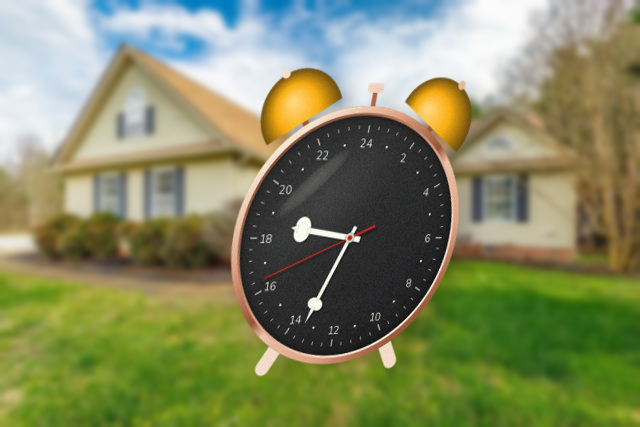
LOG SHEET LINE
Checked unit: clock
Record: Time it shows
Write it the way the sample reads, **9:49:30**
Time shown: **18:33:41**
